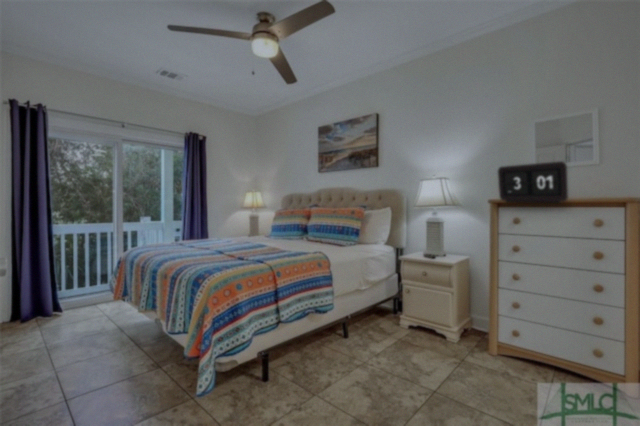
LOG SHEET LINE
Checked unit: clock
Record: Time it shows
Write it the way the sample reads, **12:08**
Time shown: **3:01**
